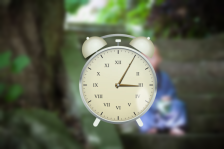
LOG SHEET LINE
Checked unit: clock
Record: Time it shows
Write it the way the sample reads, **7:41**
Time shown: **3:05**
